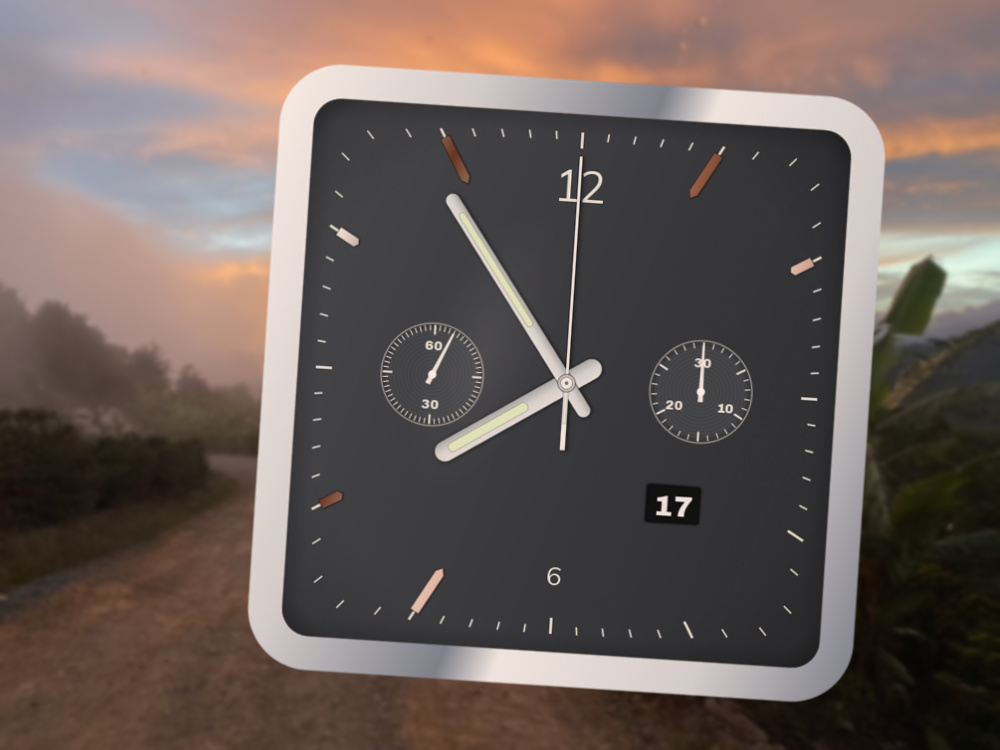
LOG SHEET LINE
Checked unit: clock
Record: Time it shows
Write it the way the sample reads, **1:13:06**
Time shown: **7:54:04**
